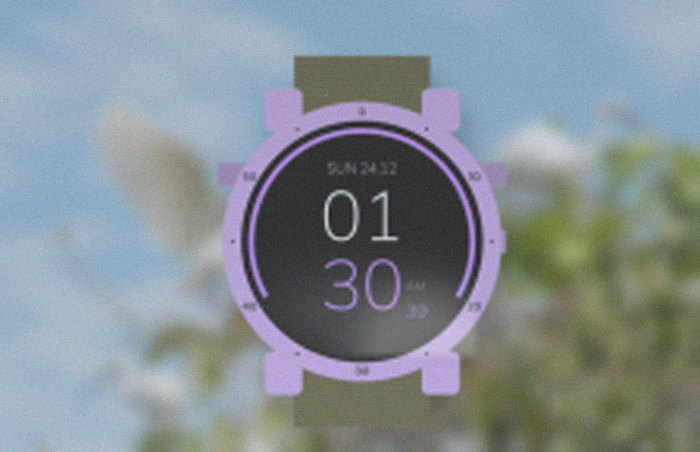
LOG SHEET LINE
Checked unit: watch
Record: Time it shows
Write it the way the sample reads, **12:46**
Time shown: **1:30**
